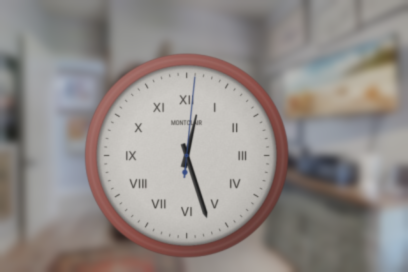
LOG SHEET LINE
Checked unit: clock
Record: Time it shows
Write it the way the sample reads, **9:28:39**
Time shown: **12:27:01**
